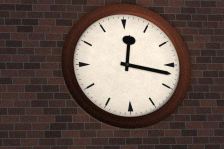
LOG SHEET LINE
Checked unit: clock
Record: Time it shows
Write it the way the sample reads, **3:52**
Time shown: **12:17**
